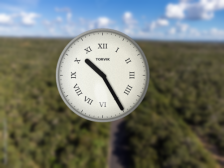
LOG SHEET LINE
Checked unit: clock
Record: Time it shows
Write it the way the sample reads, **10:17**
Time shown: **10:25**
